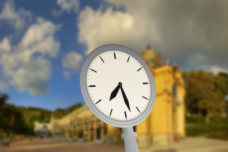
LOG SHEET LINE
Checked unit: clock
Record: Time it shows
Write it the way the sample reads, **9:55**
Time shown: **7:28**
